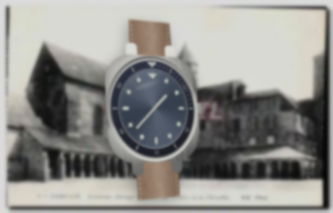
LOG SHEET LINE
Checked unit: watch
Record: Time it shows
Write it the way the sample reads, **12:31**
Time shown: **1:38**
